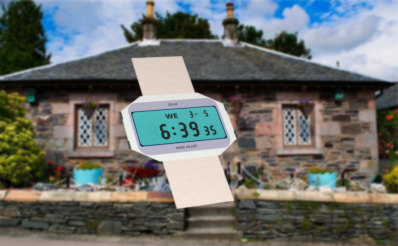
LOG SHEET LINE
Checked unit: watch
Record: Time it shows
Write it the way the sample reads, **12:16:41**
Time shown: **6:39:35**
